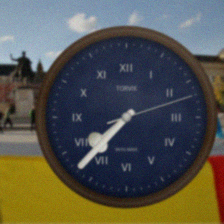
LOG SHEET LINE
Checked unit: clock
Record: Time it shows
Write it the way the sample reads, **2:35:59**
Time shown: **7:37:12**
